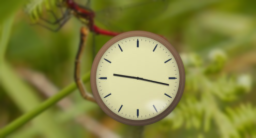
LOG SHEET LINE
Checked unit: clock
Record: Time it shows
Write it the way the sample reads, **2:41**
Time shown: **9:17**
